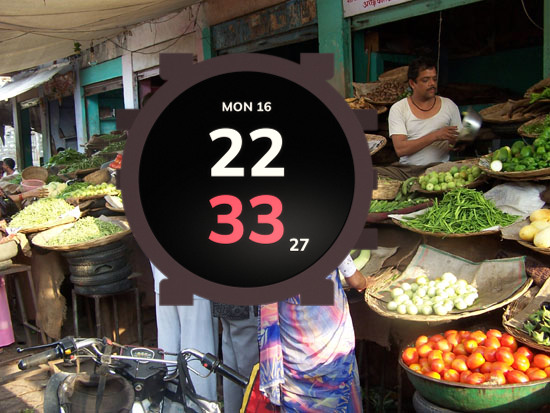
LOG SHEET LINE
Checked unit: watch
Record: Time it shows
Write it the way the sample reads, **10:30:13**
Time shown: **22:33:27**
